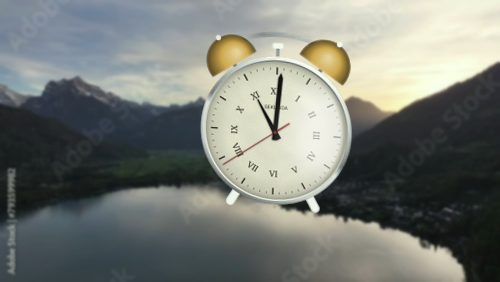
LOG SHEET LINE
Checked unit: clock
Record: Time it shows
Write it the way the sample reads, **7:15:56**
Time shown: **11:00:39**
